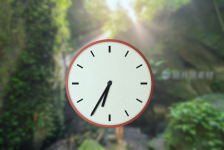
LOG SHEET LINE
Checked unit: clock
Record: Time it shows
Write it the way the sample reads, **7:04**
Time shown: **6:35**
